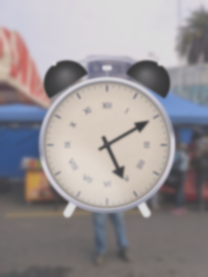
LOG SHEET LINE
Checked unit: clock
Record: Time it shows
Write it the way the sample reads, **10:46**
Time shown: **5:10**
